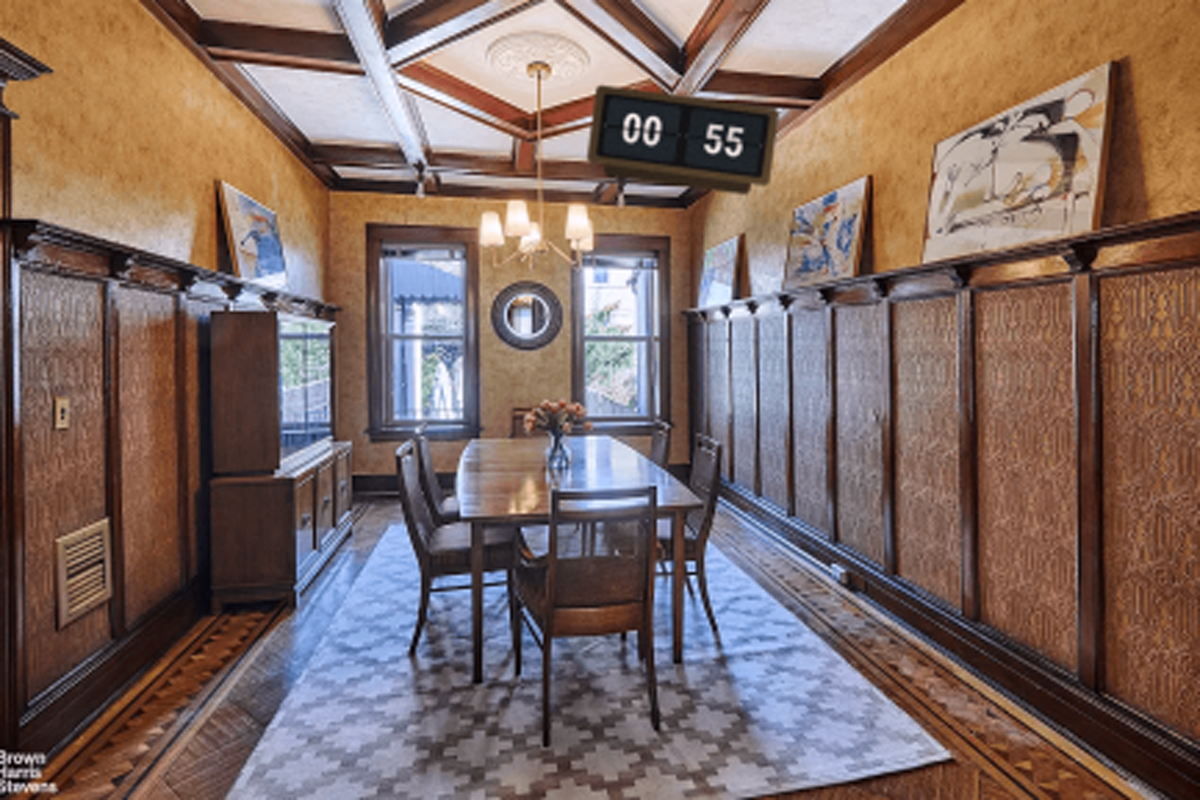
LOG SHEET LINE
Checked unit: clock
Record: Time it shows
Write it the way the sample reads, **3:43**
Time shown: **0:55**
